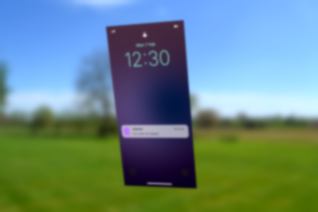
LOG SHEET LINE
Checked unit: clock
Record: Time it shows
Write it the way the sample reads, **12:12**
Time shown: **12:30**
